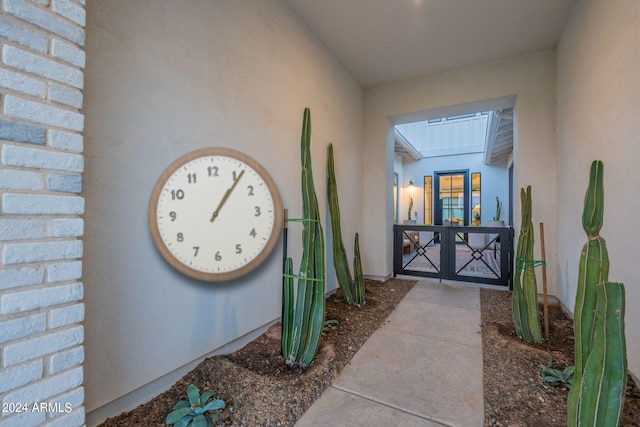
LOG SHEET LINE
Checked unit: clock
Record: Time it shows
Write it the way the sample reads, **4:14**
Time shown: **1:06**
